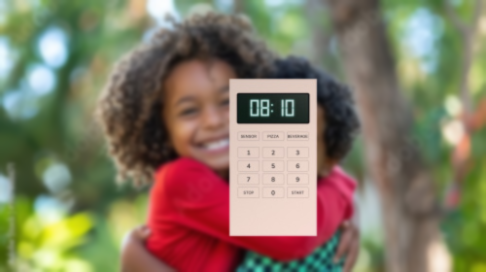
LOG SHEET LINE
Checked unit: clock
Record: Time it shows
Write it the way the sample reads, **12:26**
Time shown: **8:10**
